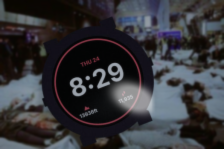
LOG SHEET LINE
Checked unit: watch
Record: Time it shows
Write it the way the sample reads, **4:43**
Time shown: **8:29**
